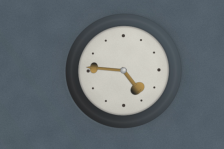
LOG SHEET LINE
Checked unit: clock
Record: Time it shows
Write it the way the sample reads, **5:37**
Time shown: **4:46**
